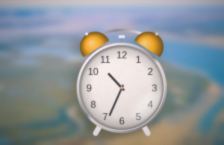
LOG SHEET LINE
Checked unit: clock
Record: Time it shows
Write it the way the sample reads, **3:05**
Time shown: **10:34**
